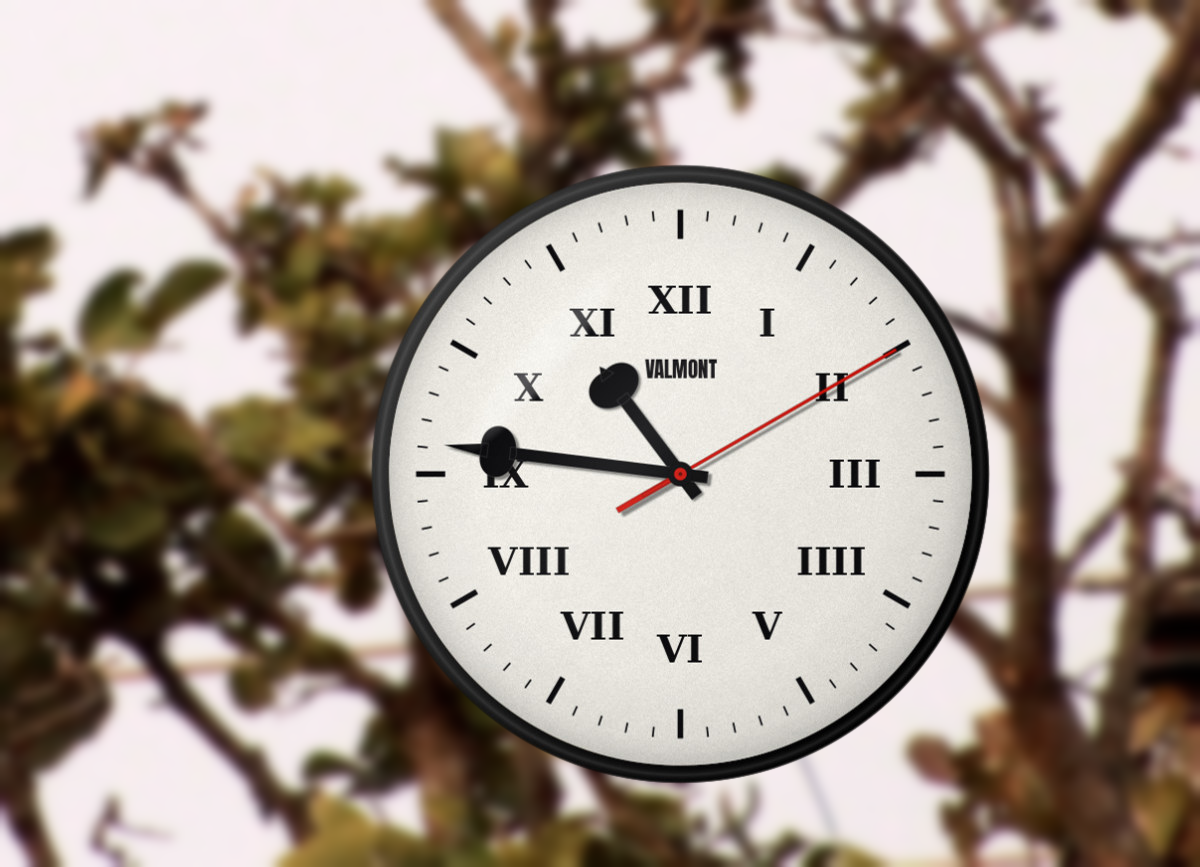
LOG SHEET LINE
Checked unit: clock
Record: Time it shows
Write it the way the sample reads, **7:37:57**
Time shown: **10:46:10**
